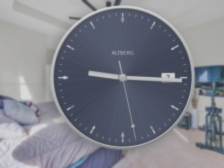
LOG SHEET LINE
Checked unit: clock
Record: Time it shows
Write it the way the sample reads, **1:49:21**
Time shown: **9:15:28**
